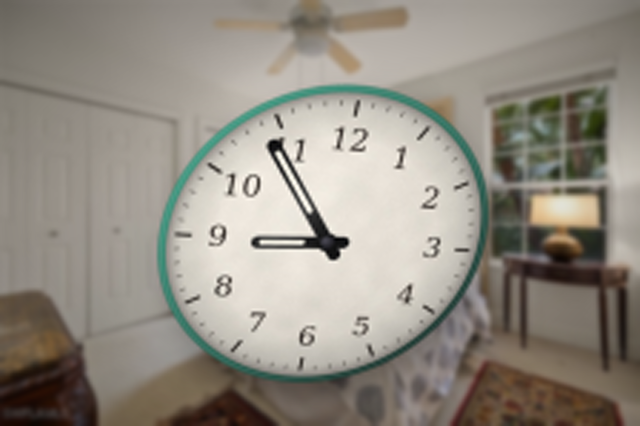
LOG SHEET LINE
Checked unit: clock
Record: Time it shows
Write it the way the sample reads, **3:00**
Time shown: **8:54**
